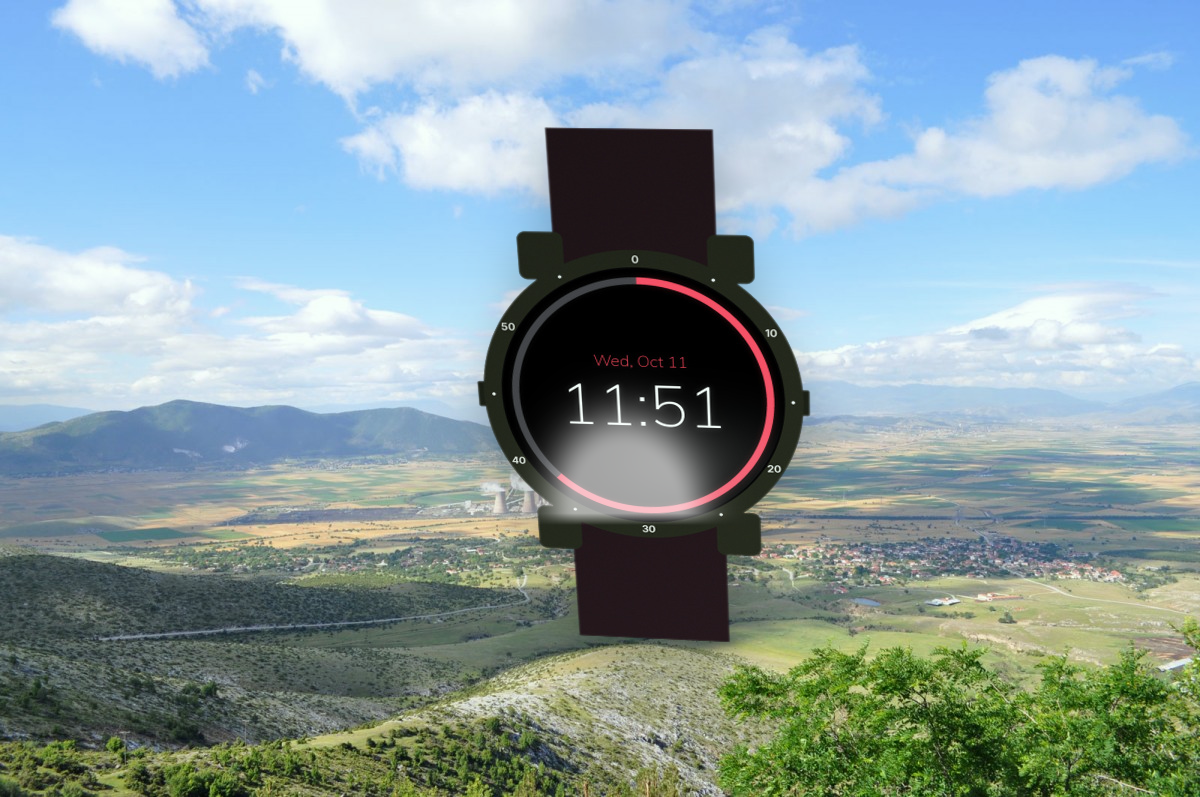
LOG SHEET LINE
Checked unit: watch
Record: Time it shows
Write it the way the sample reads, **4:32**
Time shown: **11:51**
